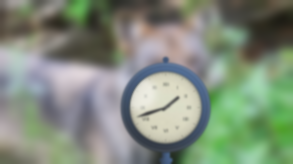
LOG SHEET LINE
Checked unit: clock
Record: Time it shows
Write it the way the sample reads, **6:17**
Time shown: **1:42**
